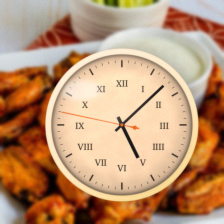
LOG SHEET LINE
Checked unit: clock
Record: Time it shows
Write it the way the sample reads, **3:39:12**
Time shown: **5:07:47**
